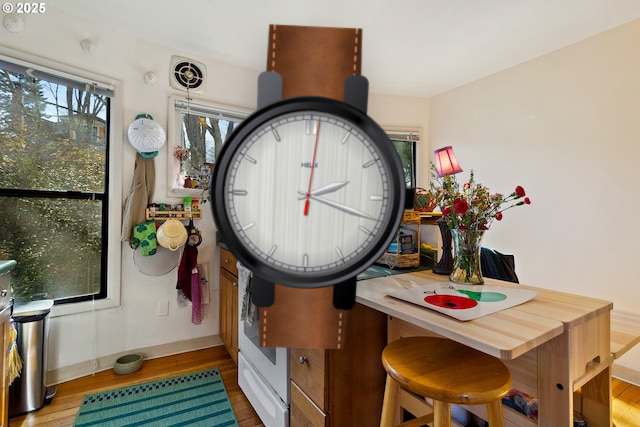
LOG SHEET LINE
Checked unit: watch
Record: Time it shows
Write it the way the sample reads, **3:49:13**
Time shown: **2:18:01**
